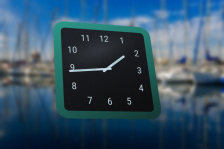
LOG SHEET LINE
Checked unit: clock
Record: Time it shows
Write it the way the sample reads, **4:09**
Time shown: **1:44**
